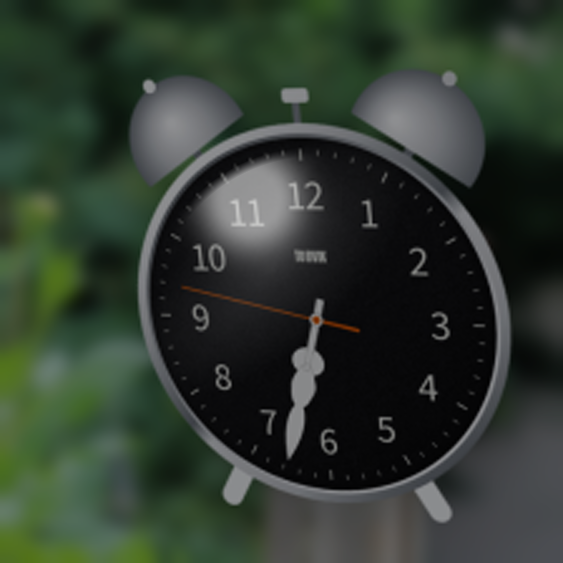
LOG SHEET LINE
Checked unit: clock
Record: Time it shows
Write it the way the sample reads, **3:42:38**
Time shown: **6:32:47**
